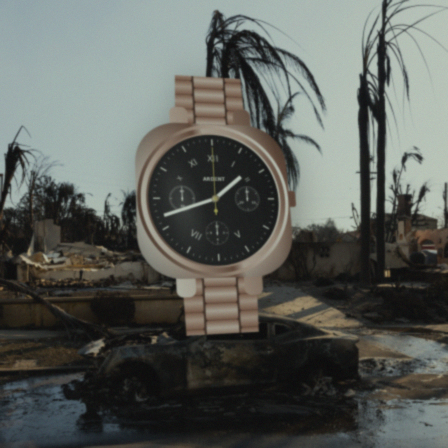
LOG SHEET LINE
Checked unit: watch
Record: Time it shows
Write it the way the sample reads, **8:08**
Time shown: **1:42**
